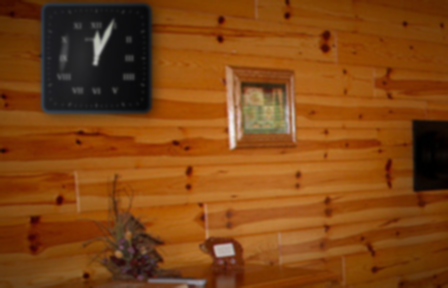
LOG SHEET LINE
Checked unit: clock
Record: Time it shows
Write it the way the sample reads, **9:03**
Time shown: **12:04**
